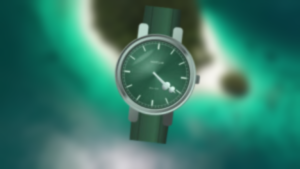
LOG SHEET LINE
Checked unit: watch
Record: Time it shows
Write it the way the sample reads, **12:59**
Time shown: **4:21**
